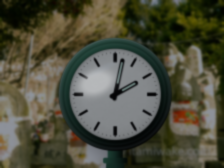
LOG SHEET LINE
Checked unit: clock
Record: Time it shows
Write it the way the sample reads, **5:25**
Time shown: **2:02**
